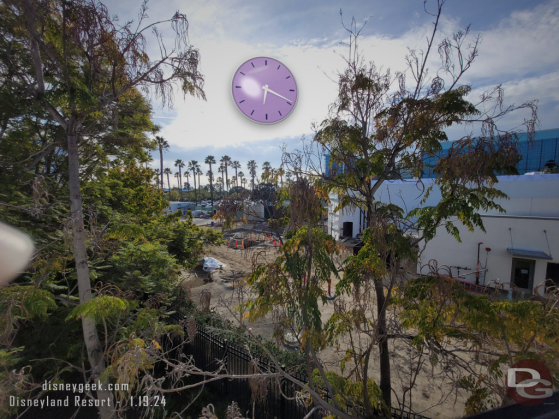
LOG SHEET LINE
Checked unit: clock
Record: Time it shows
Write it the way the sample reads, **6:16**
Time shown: **6:19**
